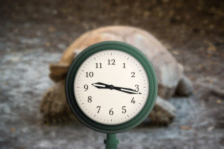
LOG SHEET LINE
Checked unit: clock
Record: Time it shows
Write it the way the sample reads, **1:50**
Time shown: **9:17**
